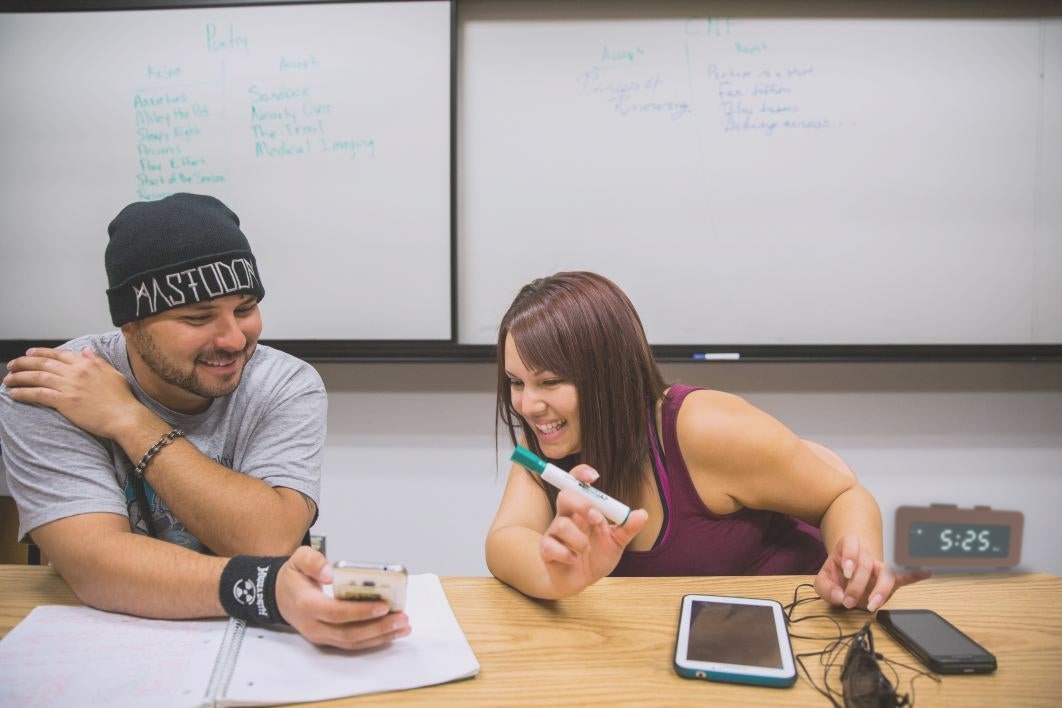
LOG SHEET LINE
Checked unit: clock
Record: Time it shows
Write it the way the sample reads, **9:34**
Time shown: **5:25**
